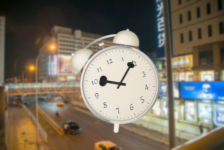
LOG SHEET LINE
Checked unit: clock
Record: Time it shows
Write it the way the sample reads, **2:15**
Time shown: **10:09**
